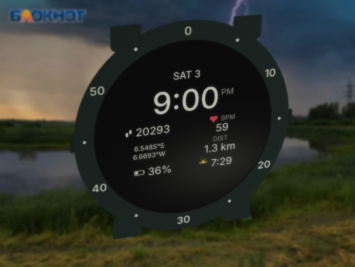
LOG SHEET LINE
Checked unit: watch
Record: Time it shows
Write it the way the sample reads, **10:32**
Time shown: **9:00**
